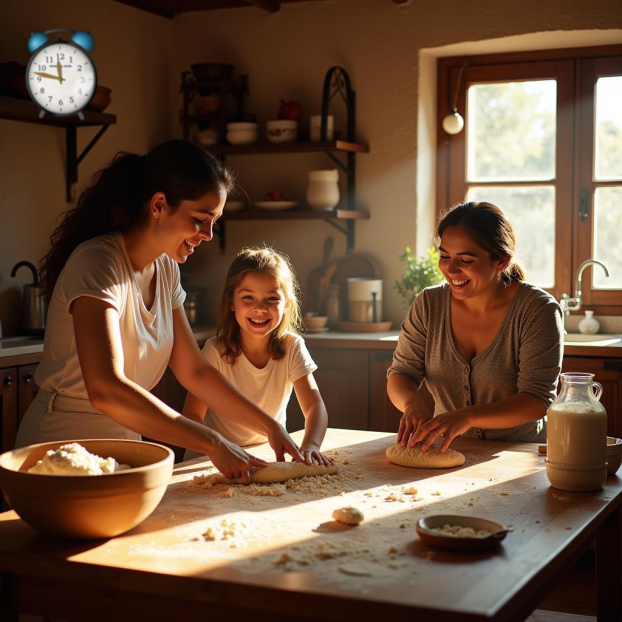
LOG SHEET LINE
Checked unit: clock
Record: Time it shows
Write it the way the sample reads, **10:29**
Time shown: **11:47**
